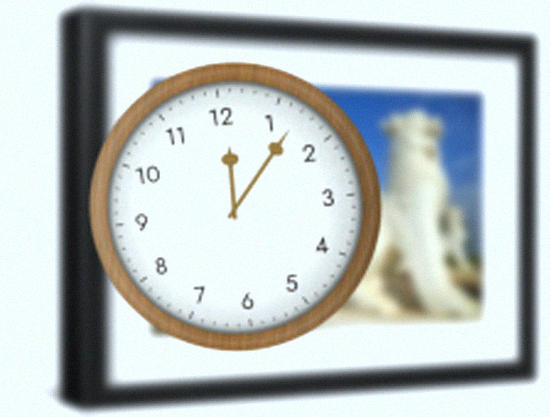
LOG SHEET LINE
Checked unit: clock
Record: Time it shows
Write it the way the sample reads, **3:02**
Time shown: **12:07**
